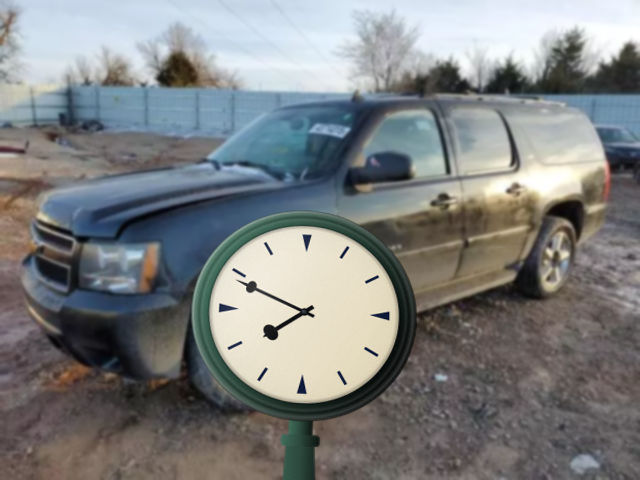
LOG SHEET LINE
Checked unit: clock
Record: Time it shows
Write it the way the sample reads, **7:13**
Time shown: **7:49**
